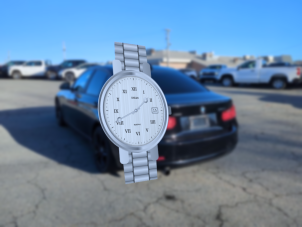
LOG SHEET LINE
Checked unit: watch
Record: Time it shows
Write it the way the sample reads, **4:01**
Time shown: **1:41**
